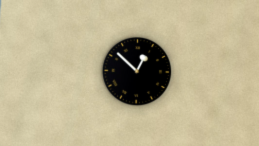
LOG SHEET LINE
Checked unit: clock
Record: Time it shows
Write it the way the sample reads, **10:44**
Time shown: **12:52**
